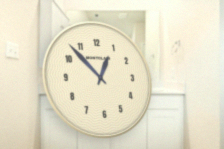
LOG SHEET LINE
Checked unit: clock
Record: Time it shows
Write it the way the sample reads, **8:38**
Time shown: **12:53**
